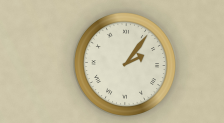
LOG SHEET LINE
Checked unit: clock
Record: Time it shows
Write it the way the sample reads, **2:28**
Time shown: **2:06**
